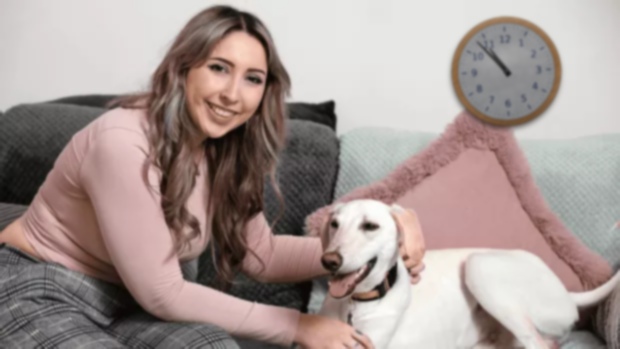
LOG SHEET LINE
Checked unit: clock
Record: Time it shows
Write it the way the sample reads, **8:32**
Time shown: **10:53**
